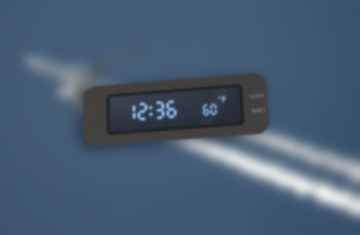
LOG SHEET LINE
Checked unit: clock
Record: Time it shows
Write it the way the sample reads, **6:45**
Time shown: **12:36**
